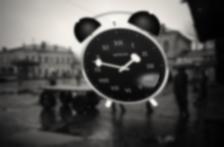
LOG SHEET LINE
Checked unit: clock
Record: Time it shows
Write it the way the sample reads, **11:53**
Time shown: **1:48**
